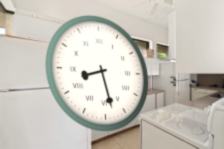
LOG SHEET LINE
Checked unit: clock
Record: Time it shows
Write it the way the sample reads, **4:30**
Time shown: **8:28**
